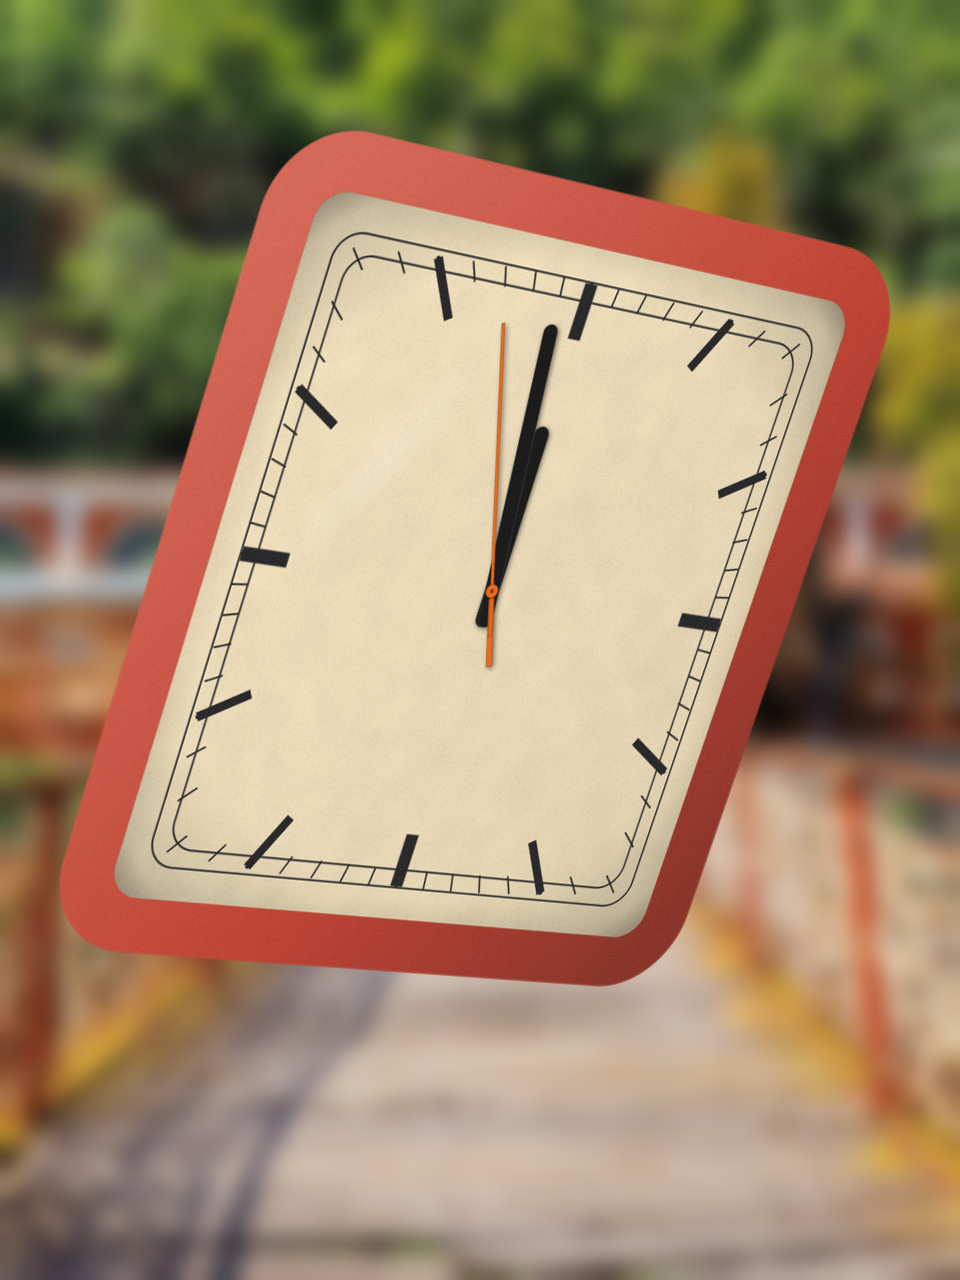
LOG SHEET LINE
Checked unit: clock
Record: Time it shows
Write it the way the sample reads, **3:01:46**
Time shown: **11:58:57**
